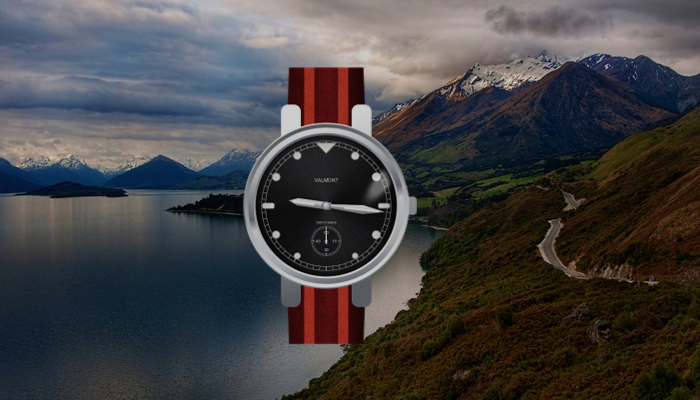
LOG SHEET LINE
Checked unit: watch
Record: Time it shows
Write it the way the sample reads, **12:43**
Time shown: **9:16**
